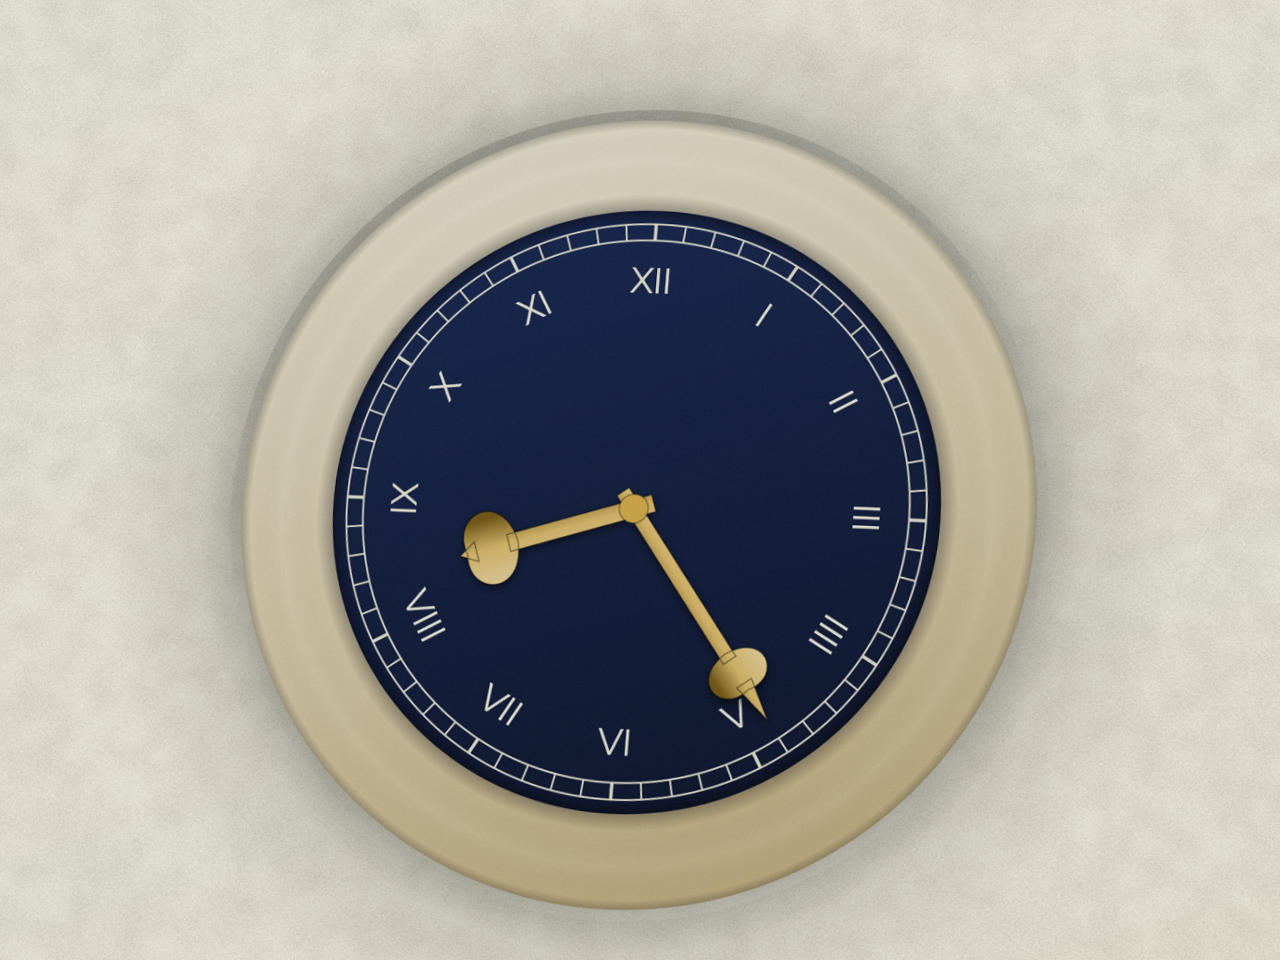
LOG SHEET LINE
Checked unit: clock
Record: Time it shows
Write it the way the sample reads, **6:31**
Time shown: **8:24**
